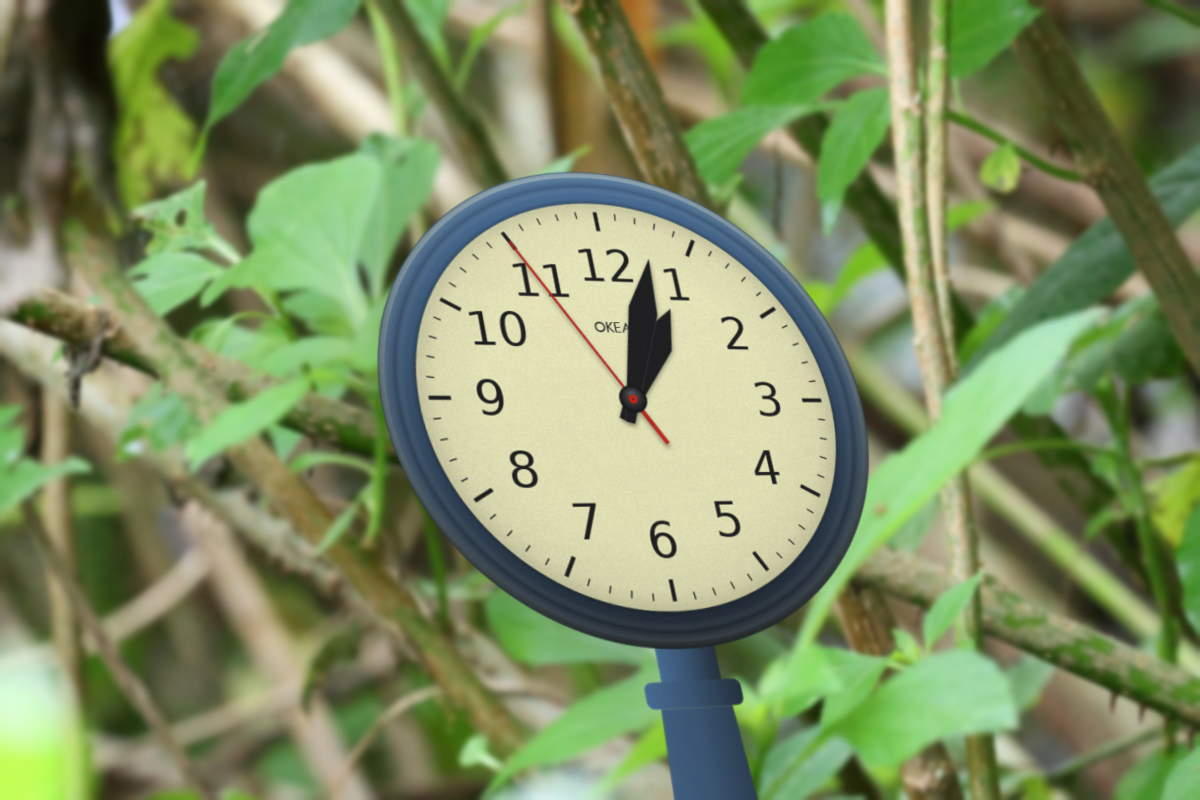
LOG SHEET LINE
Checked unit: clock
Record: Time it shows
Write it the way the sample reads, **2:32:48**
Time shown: **1:02:55**
